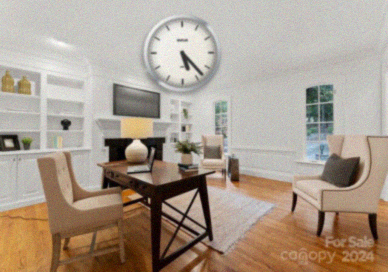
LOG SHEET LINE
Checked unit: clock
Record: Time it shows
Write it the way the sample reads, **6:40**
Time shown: **5:23**
